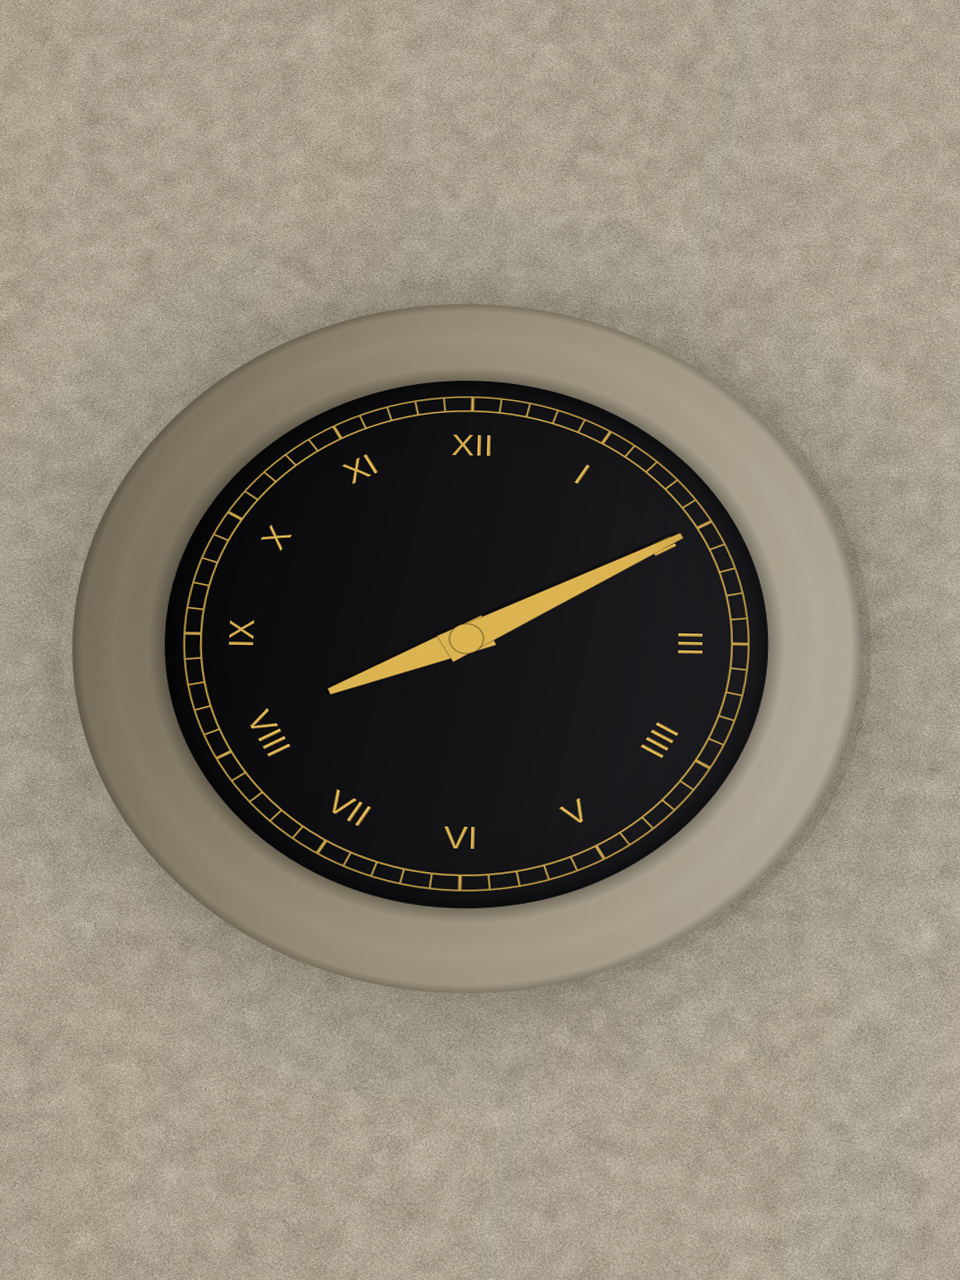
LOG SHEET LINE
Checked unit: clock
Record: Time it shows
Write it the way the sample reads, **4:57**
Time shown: **8:10**
